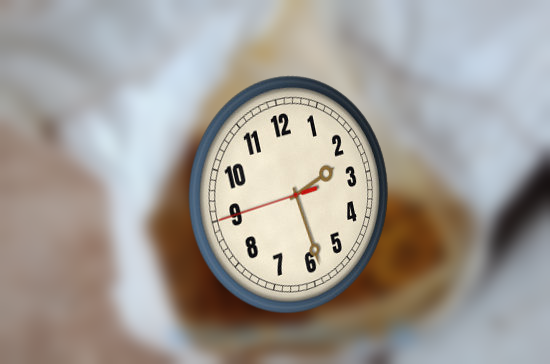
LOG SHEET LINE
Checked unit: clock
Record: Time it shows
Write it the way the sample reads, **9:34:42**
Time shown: **2:28:45**
